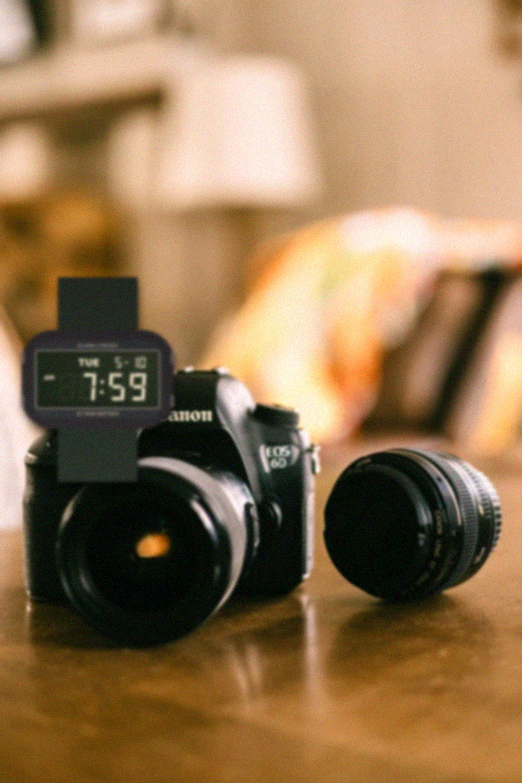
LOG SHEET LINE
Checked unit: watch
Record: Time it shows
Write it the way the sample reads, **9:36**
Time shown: **7:59**
